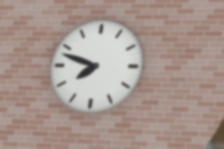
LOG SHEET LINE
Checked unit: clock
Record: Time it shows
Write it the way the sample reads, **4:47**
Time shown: **7:48**
